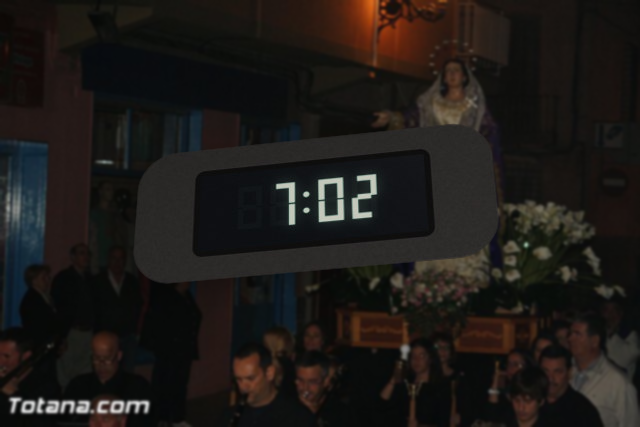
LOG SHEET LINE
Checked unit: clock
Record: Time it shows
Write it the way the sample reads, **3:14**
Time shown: **7:02**
